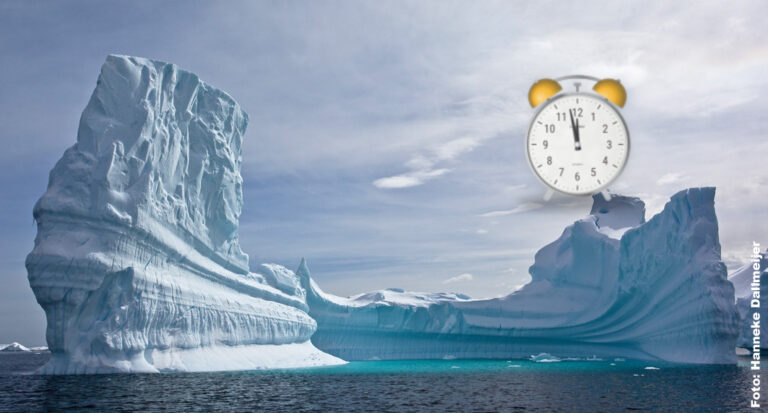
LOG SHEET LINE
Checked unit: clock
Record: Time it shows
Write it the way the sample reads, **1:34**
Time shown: **11:58**
